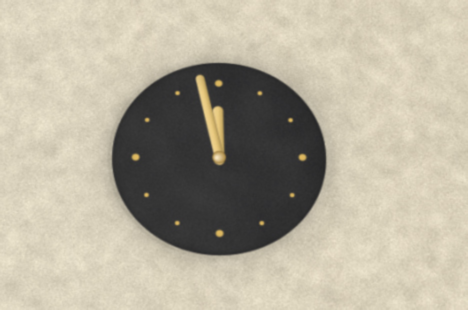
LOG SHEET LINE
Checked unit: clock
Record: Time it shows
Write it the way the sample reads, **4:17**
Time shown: **11:58**
